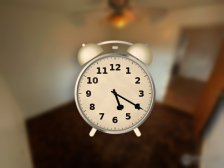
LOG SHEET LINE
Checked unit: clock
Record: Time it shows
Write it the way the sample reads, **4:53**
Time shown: **5:20**
